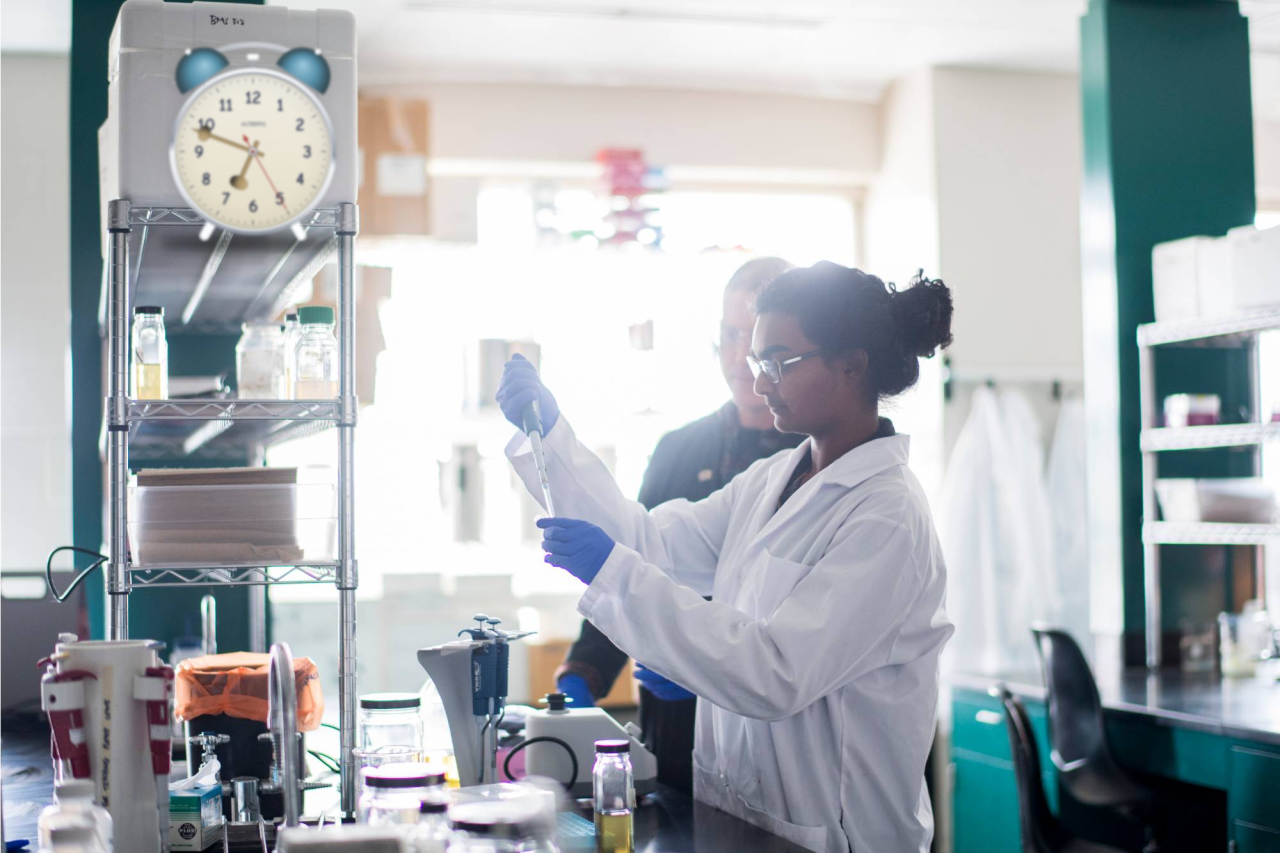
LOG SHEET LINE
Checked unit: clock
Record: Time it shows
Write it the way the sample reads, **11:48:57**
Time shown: **6:48:25**
